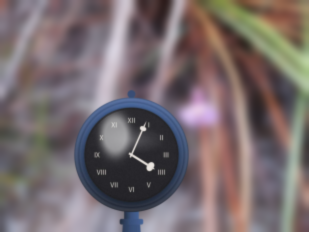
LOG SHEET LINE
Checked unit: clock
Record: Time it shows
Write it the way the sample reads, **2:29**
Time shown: **4:04**
